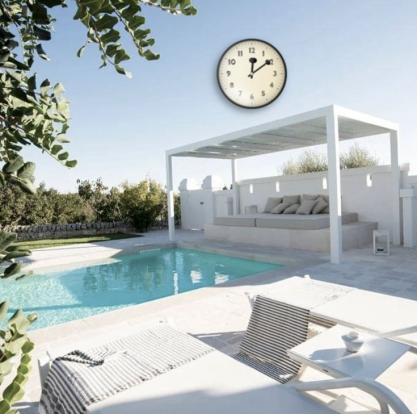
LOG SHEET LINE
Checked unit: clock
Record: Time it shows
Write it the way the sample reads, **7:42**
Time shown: **12:09**
